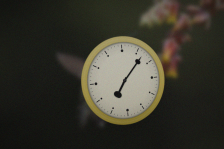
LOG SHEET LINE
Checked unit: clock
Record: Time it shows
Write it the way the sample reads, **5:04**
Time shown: **7:07**
